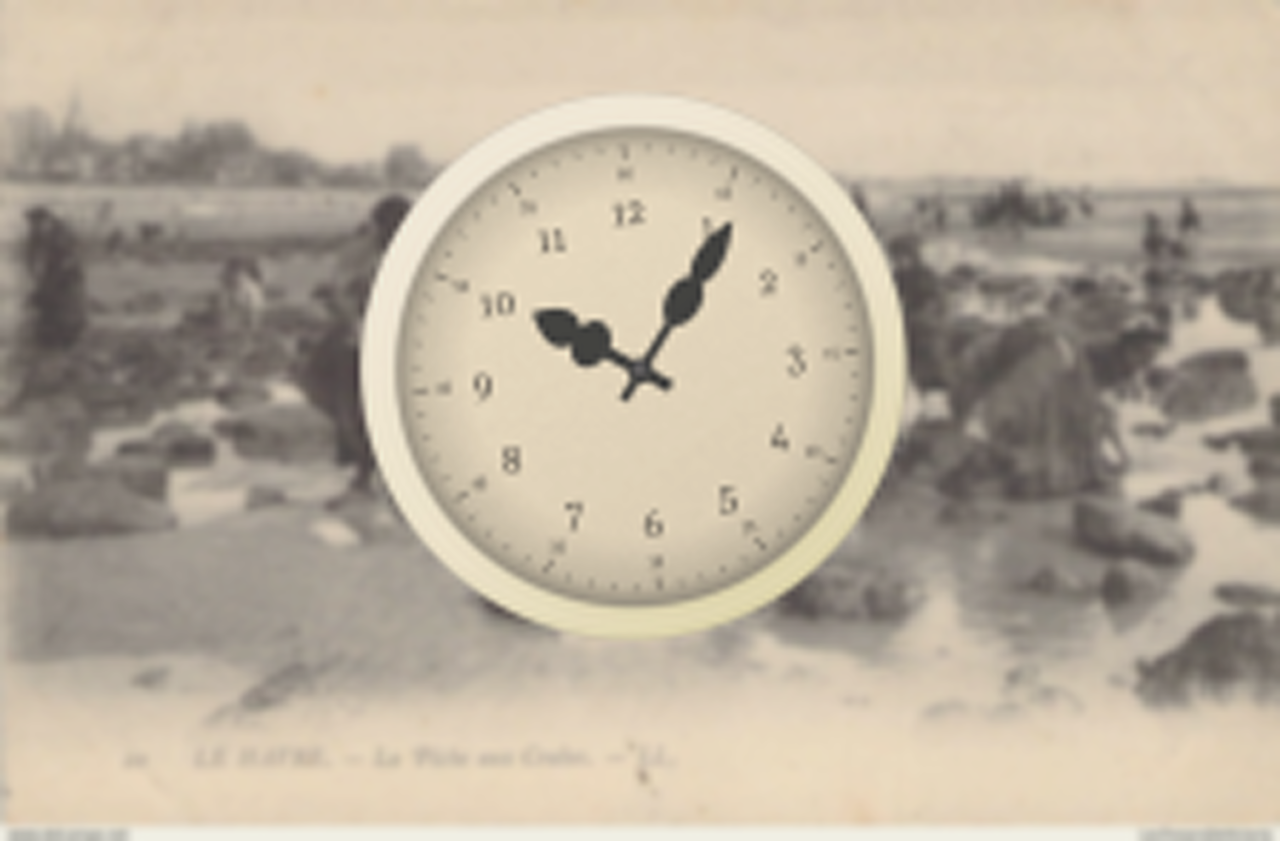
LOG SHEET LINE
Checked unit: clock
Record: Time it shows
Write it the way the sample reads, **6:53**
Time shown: **10:06**
